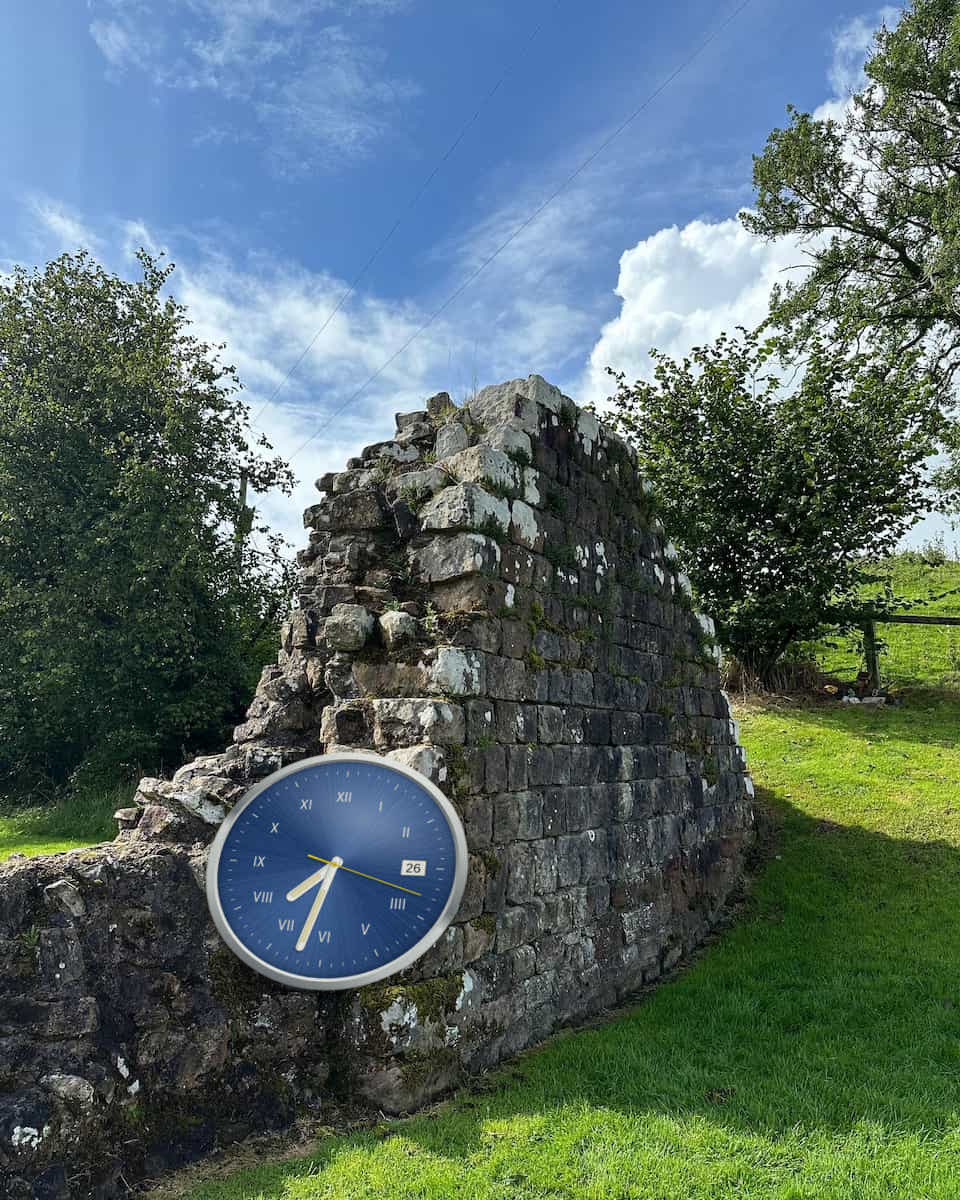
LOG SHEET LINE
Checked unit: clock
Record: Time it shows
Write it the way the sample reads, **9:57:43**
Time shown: **7:32:18**
